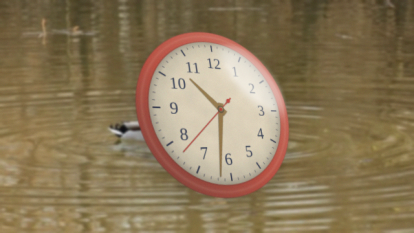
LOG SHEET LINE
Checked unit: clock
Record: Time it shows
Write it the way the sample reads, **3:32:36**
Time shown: **10:31:38**
